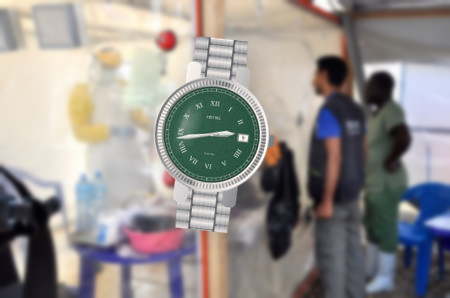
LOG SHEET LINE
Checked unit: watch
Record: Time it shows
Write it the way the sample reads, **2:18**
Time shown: **2:43**
